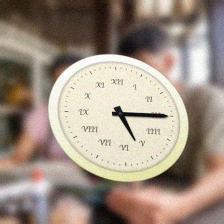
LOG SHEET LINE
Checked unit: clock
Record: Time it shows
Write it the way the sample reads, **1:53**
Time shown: **5:15**
